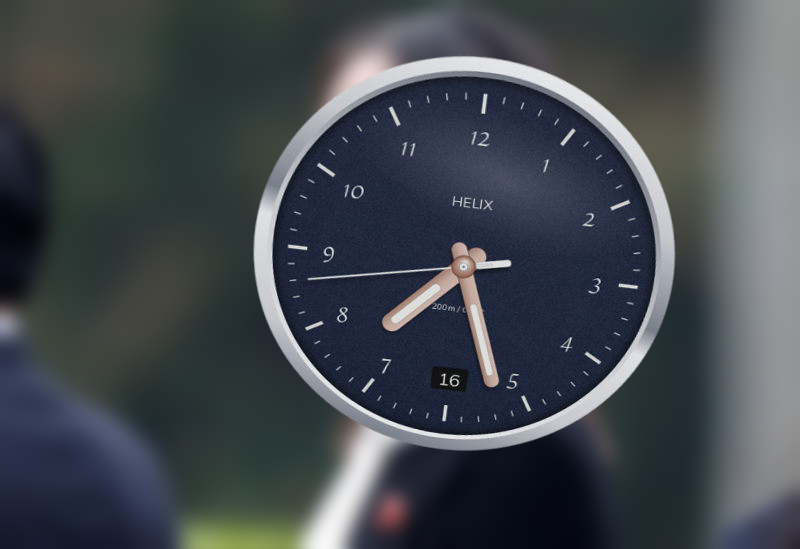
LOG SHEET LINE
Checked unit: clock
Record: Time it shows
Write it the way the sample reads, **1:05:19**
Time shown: **7:26:43**
